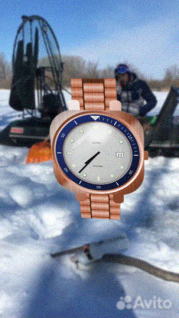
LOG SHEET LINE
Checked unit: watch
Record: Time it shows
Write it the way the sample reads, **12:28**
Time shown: **7:37**
